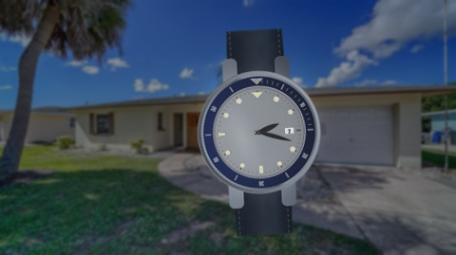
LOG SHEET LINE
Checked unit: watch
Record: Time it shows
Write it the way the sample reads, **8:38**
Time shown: **2:18**
